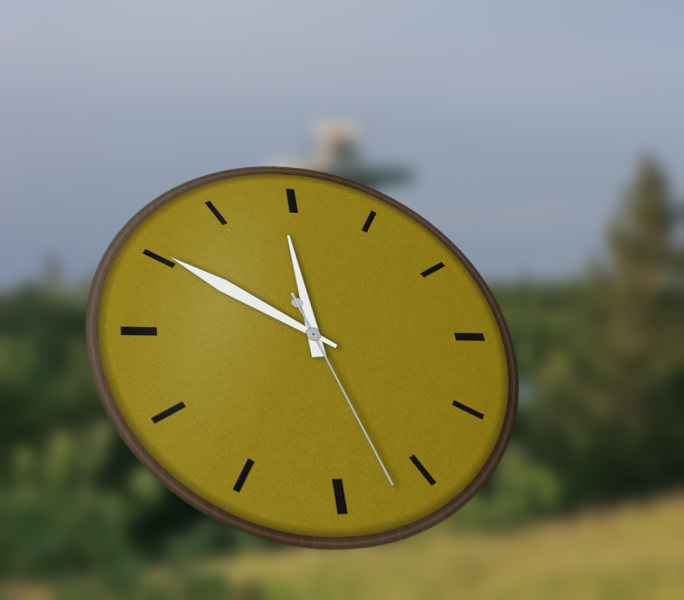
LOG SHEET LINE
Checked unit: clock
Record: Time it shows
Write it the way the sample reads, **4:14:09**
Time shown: **11:50:27**
